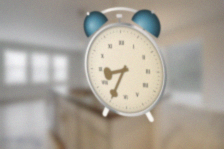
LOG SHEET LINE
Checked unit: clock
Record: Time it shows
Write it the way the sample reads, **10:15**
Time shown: **8:35**
